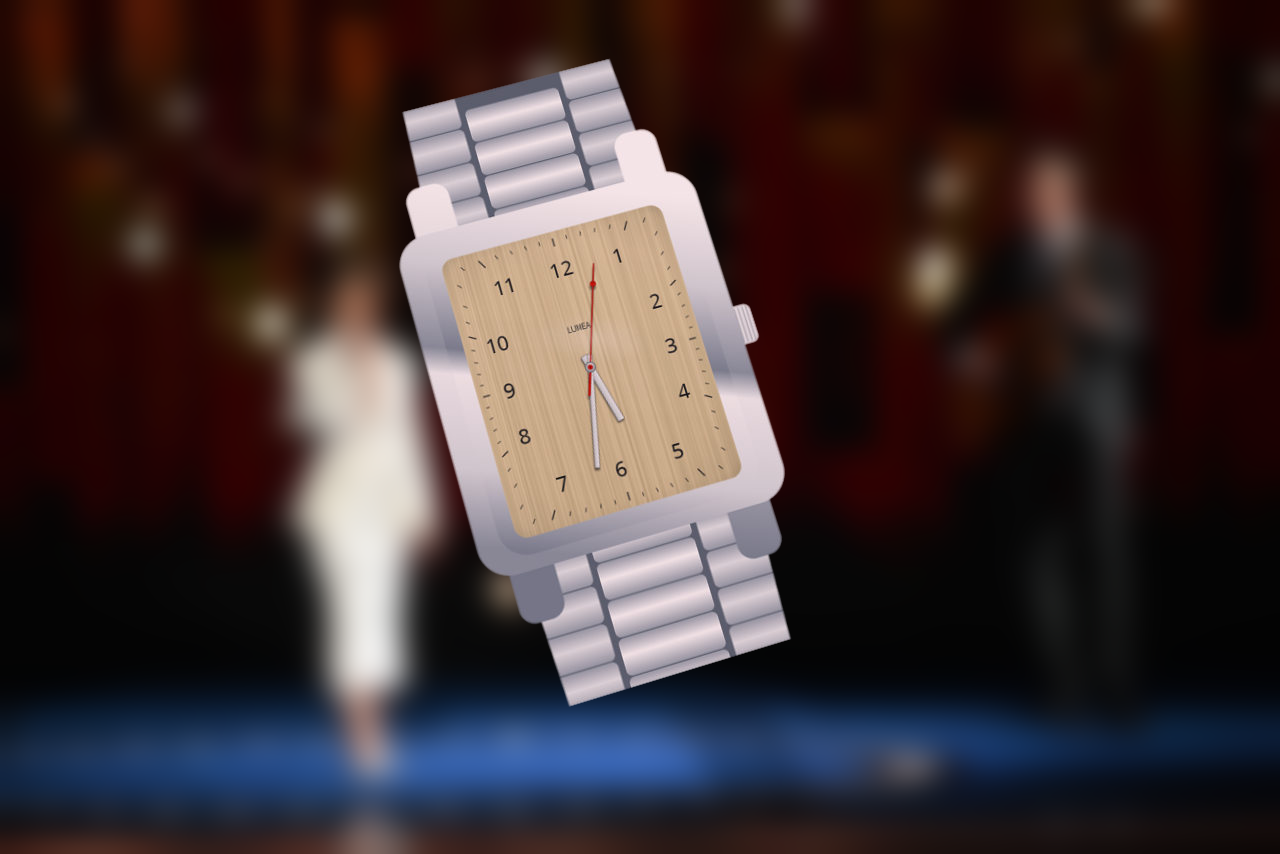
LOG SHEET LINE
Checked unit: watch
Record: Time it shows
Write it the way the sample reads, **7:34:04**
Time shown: **5:32:03**
